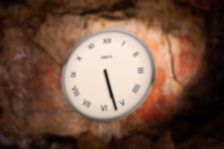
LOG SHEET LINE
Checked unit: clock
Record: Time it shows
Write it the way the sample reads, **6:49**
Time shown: **5:27**
